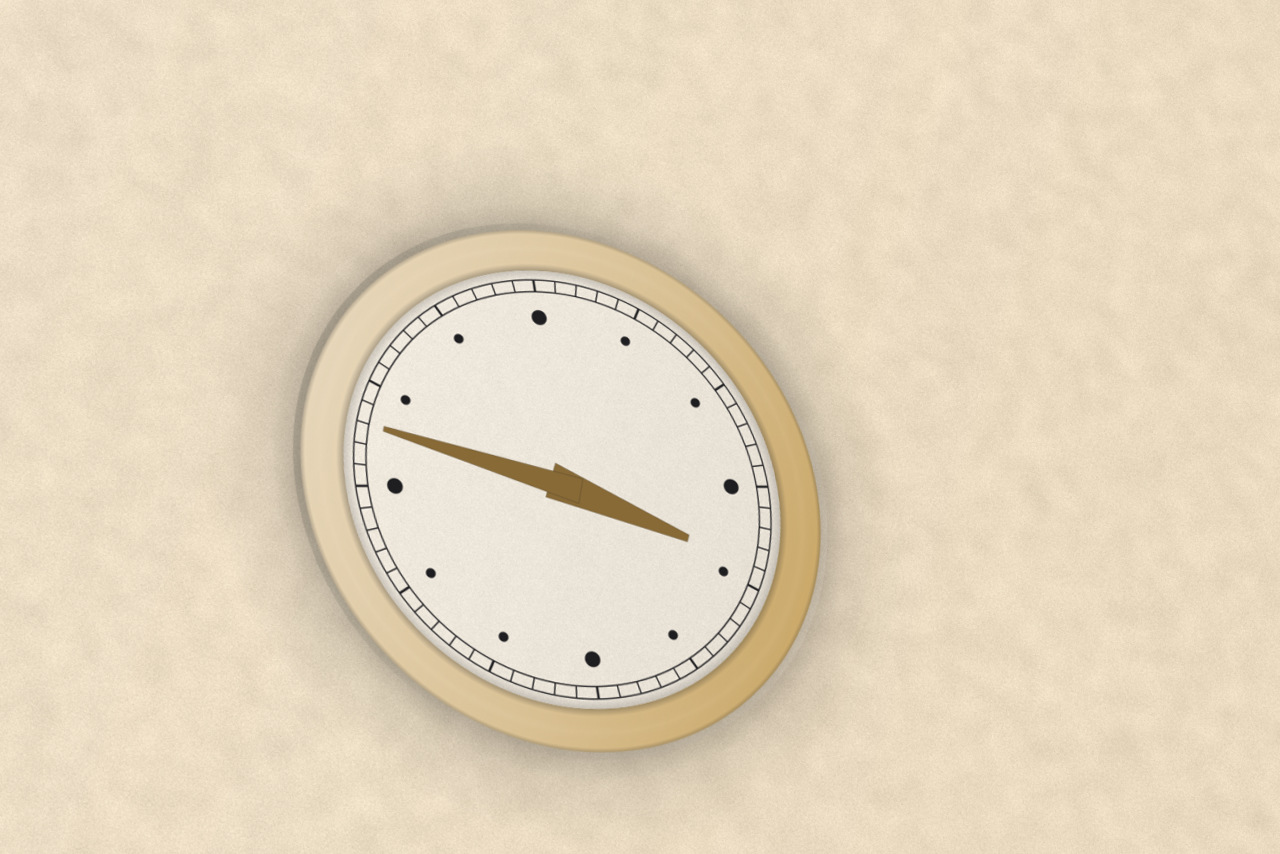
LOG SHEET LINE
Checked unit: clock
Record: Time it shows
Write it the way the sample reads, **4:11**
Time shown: **3:48**
